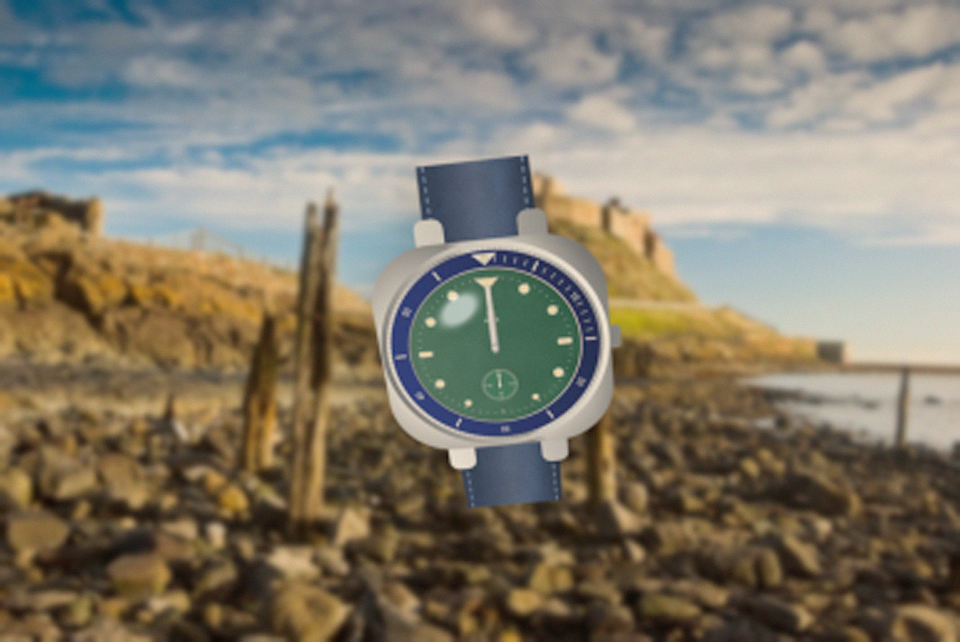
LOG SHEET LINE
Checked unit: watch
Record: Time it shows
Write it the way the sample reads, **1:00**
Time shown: **12:00**
